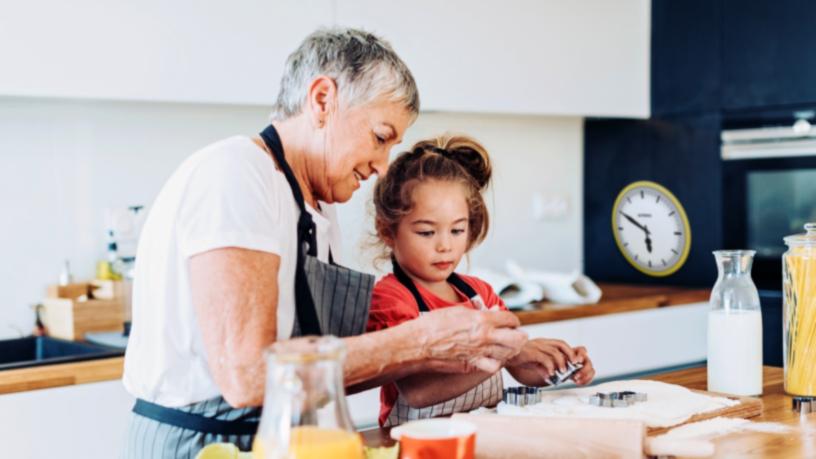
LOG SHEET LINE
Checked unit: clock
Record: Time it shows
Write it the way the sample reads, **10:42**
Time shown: **5:50**
